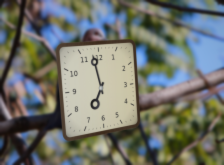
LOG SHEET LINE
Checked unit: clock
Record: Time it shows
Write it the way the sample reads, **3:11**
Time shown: **6:58**
